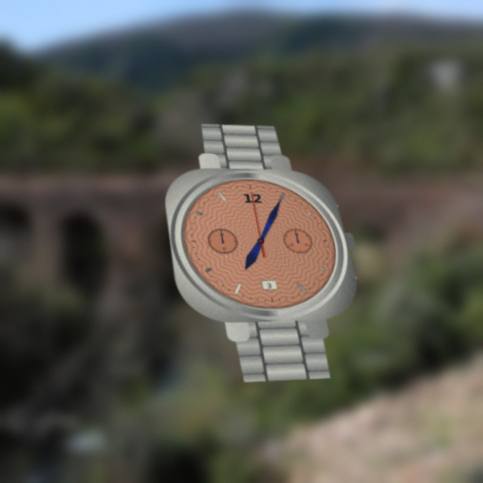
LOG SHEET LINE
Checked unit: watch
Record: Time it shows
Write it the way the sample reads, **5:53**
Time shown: **7:05**
